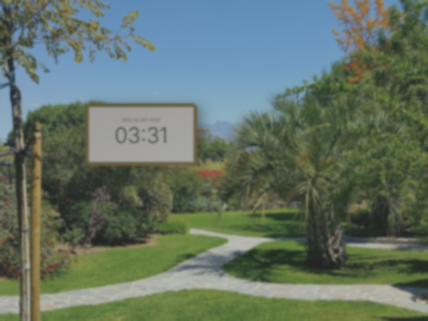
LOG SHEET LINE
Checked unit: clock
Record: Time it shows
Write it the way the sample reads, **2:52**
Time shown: **3:31**
